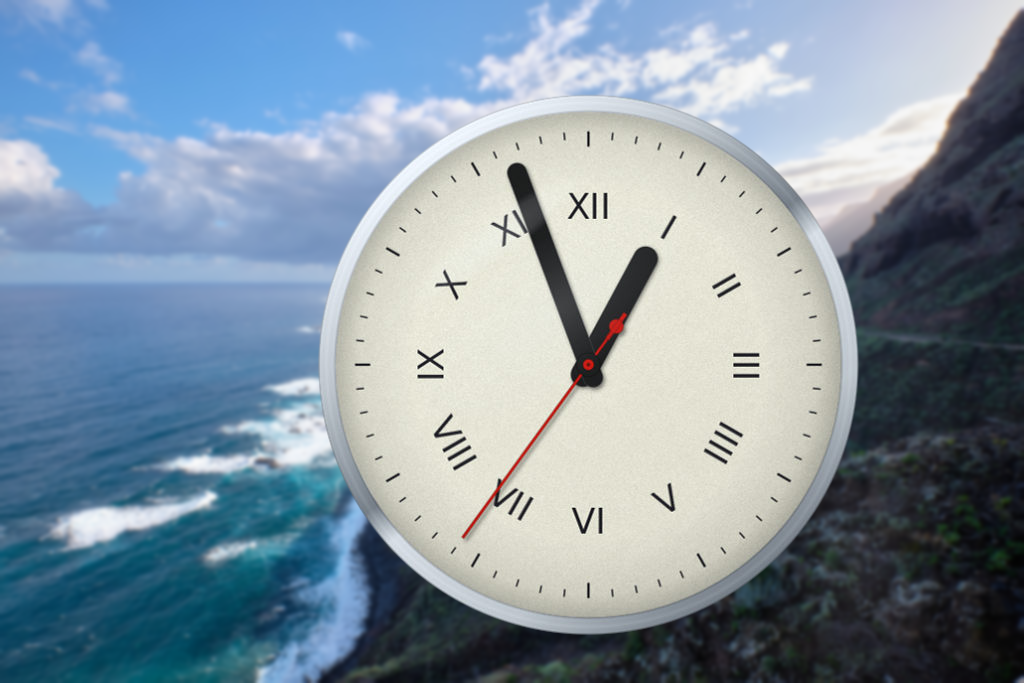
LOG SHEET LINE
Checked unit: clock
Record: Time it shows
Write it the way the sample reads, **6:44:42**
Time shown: **12:56:36**
